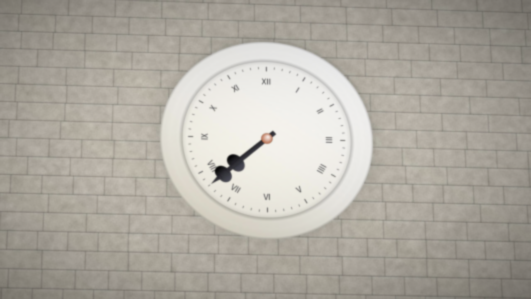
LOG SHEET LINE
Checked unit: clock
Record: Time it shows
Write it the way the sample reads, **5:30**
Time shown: **7:38**
